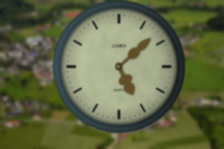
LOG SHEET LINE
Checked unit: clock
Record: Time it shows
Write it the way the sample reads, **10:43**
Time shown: **5:08**
